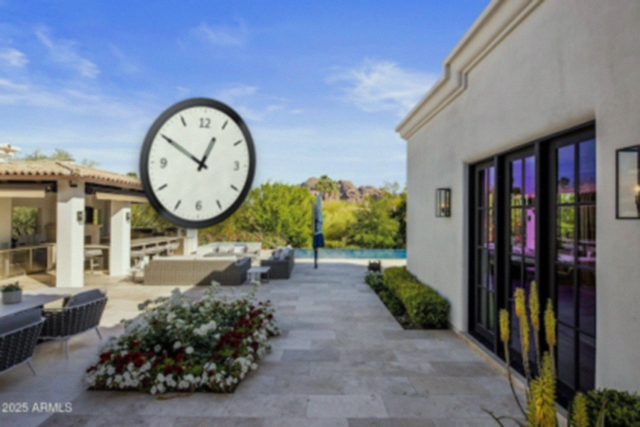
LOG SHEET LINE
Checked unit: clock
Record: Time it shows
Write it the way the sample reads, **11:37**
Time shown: **12:50**
